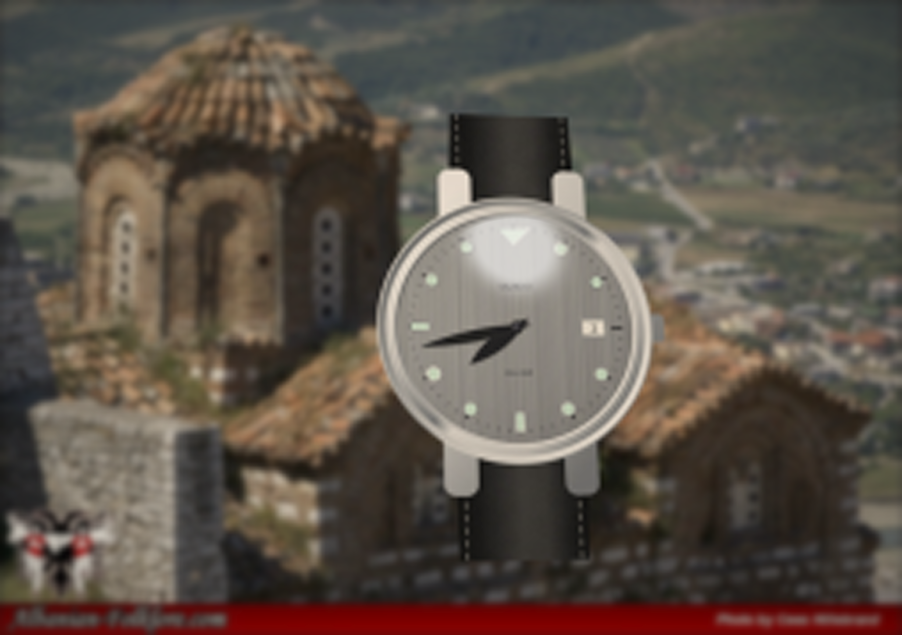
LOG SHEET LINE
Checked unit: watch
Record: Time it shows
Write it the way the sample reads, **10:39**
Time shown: **7:43**
